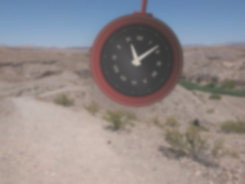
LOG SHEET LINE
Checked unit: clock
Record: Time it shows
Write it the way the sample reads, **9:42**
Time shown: **11:08**
